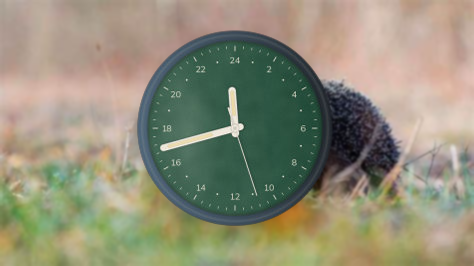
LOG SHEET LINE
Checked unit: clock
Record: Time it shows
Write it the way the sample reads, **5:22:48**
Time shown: **23:42:27**
